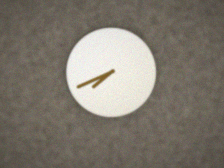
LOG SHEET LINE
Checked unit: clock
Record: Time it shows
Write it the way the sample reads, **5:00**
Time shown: **7:41**
